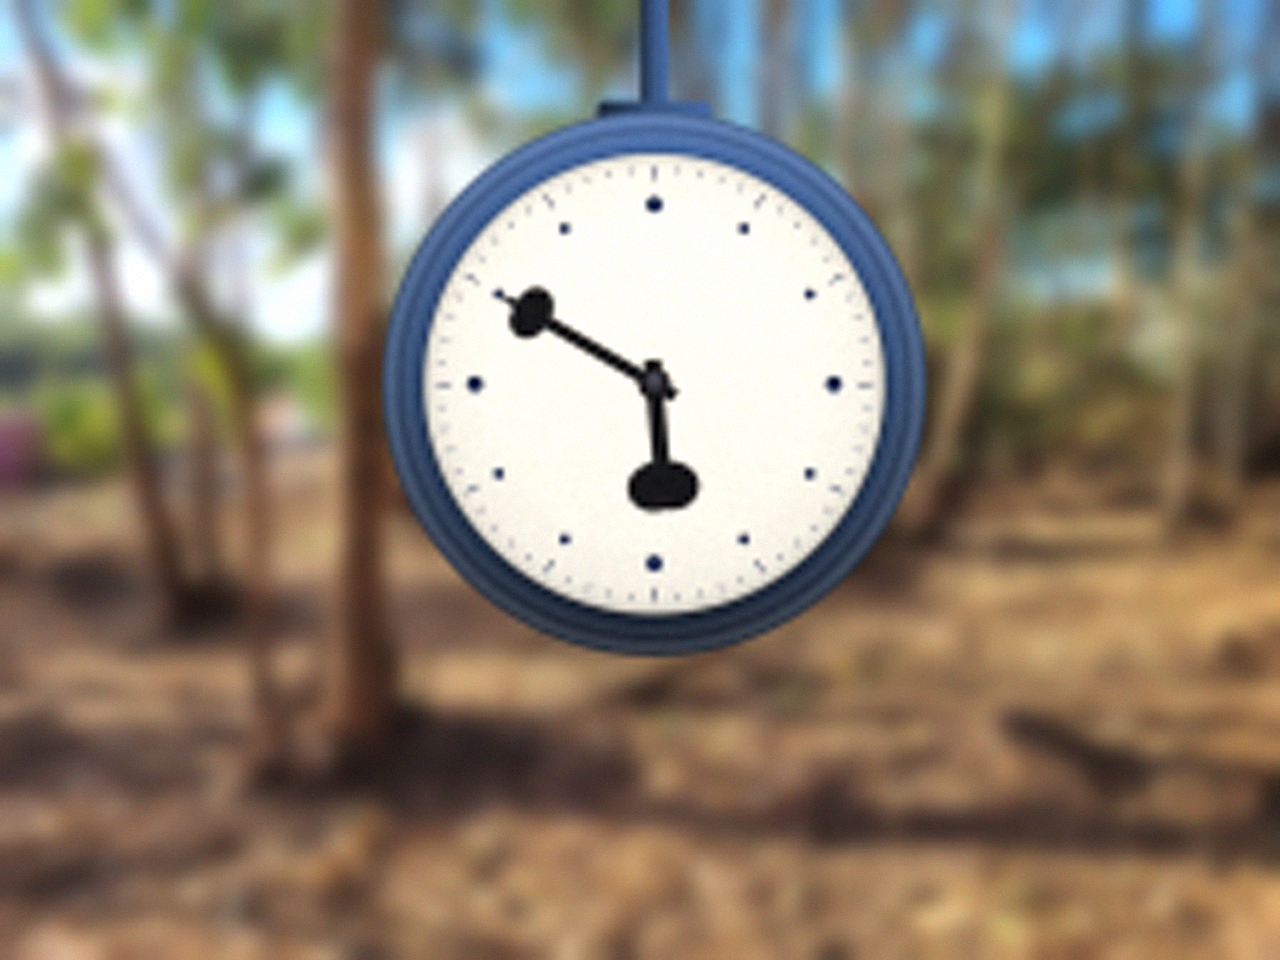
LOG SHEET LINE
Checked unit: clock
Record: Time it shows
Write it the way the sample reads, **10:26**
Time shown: **5:50**
